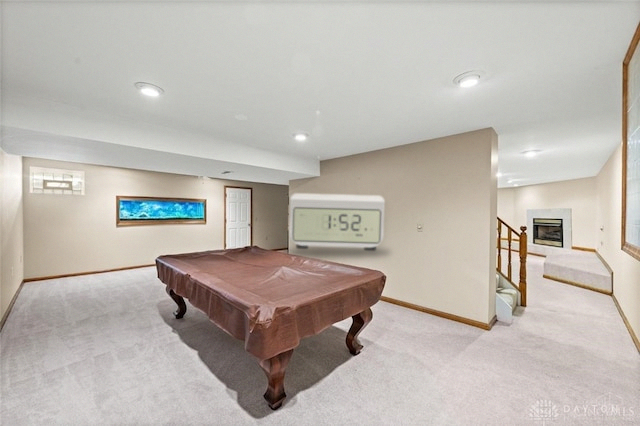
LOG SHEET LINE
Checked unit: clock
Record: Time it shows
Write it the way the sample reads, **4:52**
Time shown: **1:52**
